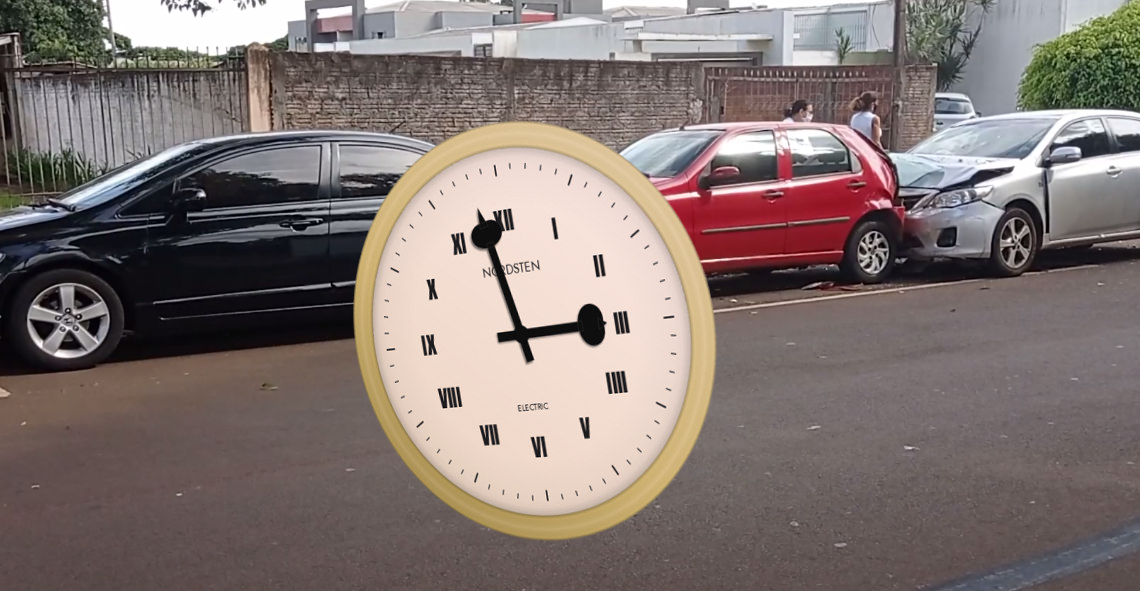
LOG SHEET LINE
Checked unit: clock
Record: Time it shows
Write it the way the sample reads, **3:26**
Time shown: **2:58**
